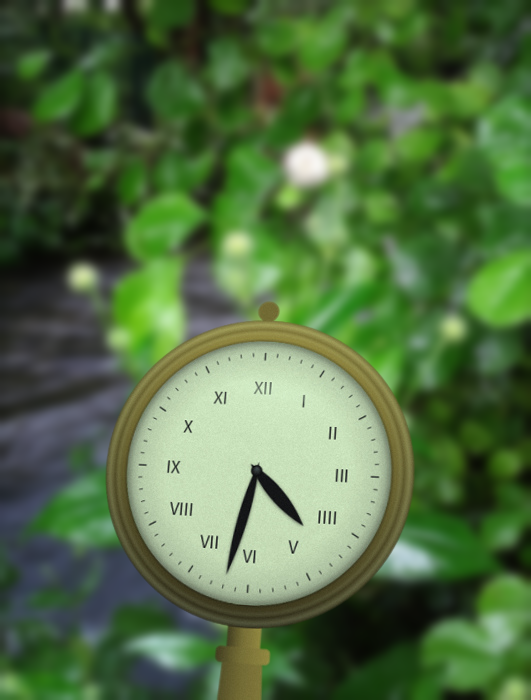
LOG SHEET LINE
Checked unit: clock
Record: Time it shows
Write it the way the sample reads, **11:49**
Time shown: **4:32**
